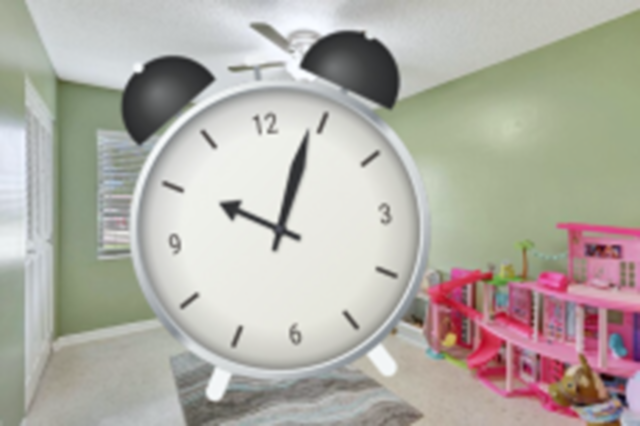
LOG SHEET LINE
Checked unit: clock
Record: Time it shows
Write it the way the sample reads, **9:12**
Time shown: **10:04**
